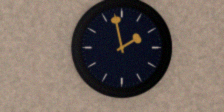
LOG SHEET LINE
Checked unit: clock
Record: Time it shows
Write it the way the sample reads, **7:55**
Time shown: **1:58**
